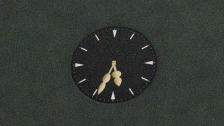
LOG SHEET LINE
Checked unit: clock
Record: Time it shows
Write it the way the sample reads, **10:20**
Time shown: **5:34**
